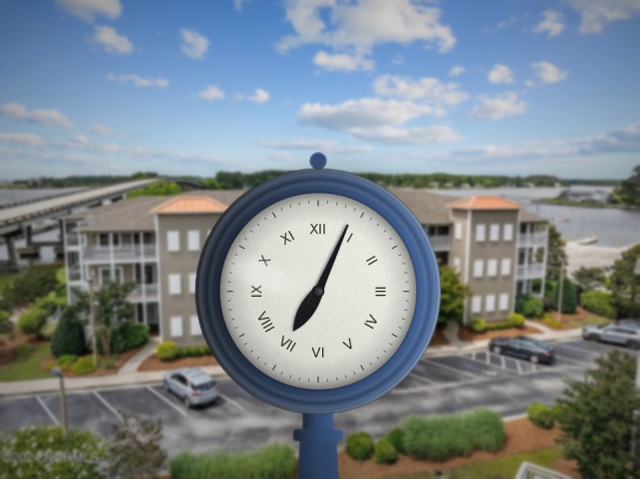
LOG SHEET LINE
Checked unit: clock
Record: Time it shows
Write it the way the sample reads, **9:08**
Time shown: **7:04**
